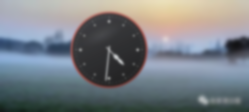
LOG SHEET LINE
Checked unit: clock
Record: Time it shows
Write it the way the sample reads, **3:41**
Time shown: **4:31**
